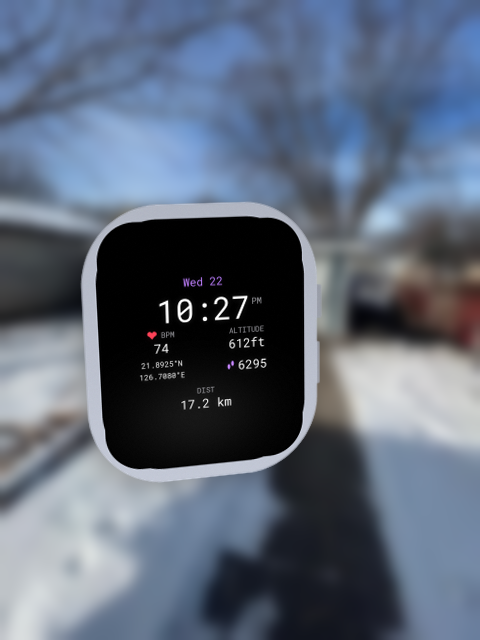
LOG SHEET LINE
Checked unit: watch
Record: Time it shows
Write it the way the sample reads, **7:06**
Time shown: **10:27**
